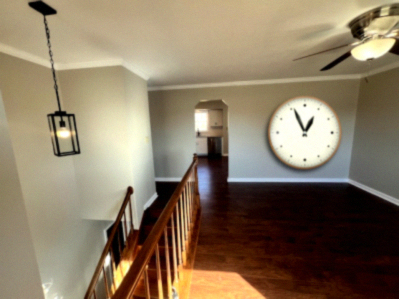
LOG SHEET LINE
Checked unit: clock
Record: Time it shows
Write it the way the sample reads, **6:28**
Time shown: **12:56**
